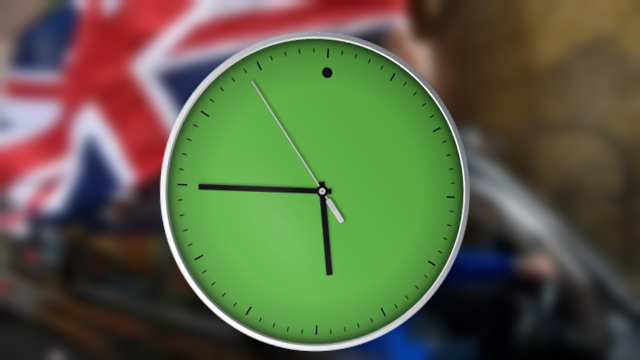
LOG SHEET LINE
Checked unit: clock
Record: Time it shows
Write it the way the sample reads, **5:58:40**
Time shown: **5:44:54**
